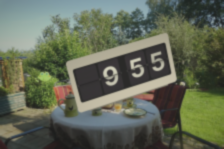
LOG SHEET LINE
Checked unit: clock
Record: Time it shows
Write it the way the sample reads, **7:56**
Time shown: **9:55**
